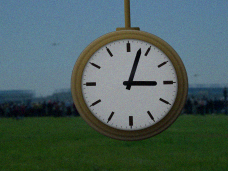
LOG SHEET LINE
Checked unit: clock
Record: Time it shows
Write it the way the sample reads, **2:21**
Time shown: **3:03**
